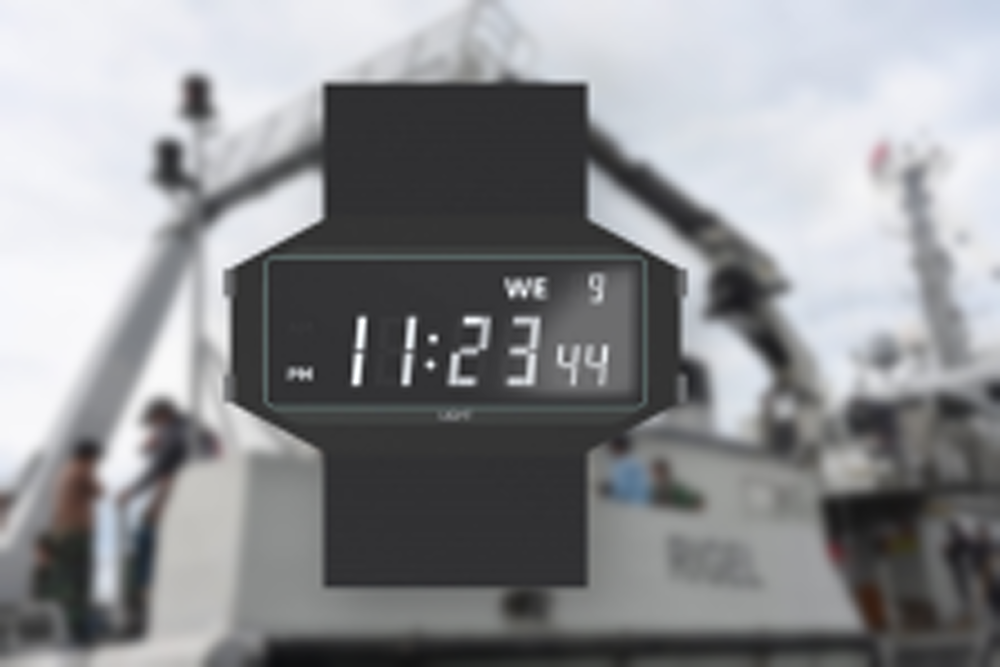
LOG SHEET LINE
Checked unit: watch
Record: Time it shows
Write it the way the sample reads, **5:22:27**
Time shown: **11:23:44**
